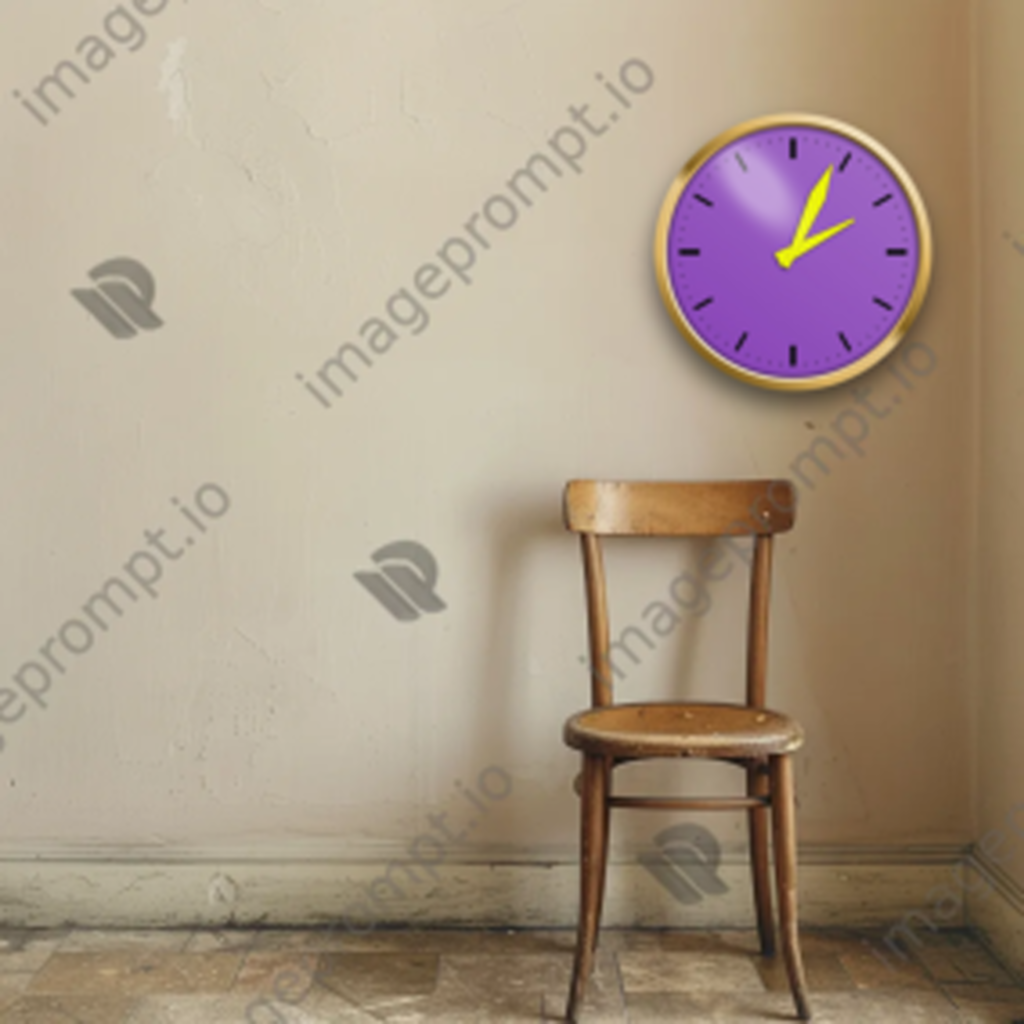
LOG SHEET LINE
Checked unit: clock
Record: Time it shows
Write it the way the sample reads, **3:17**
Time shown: **2:04**
